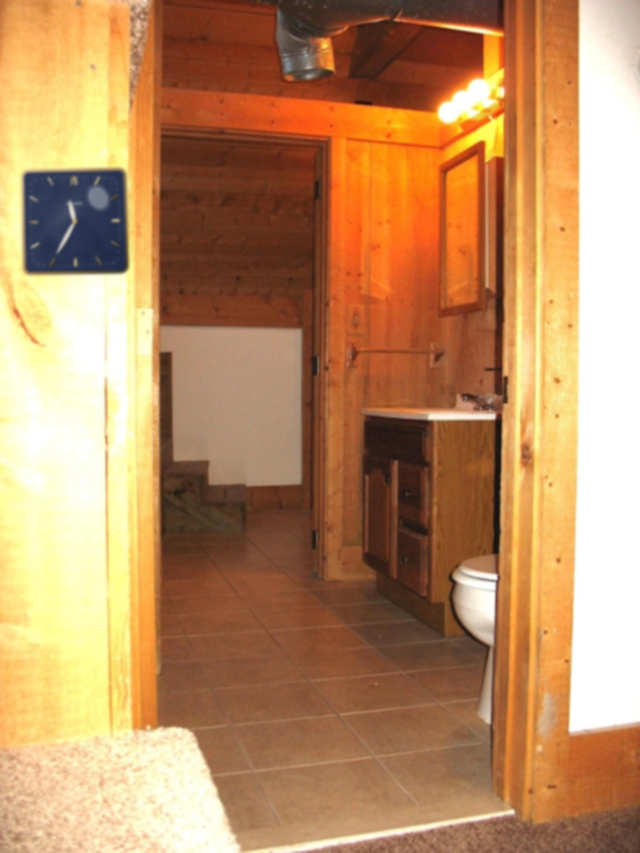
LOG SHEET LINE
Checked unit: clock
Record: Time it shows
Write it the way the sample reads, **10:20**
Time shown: **11:35**
